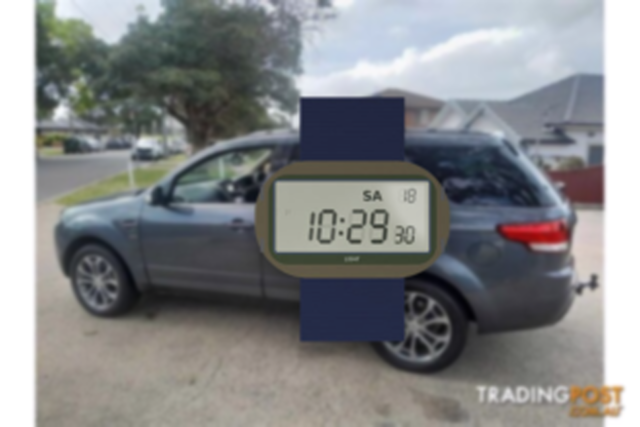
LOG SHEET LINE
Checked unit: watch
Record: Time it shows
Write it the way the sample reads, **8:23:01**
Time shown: **10:29:30**
